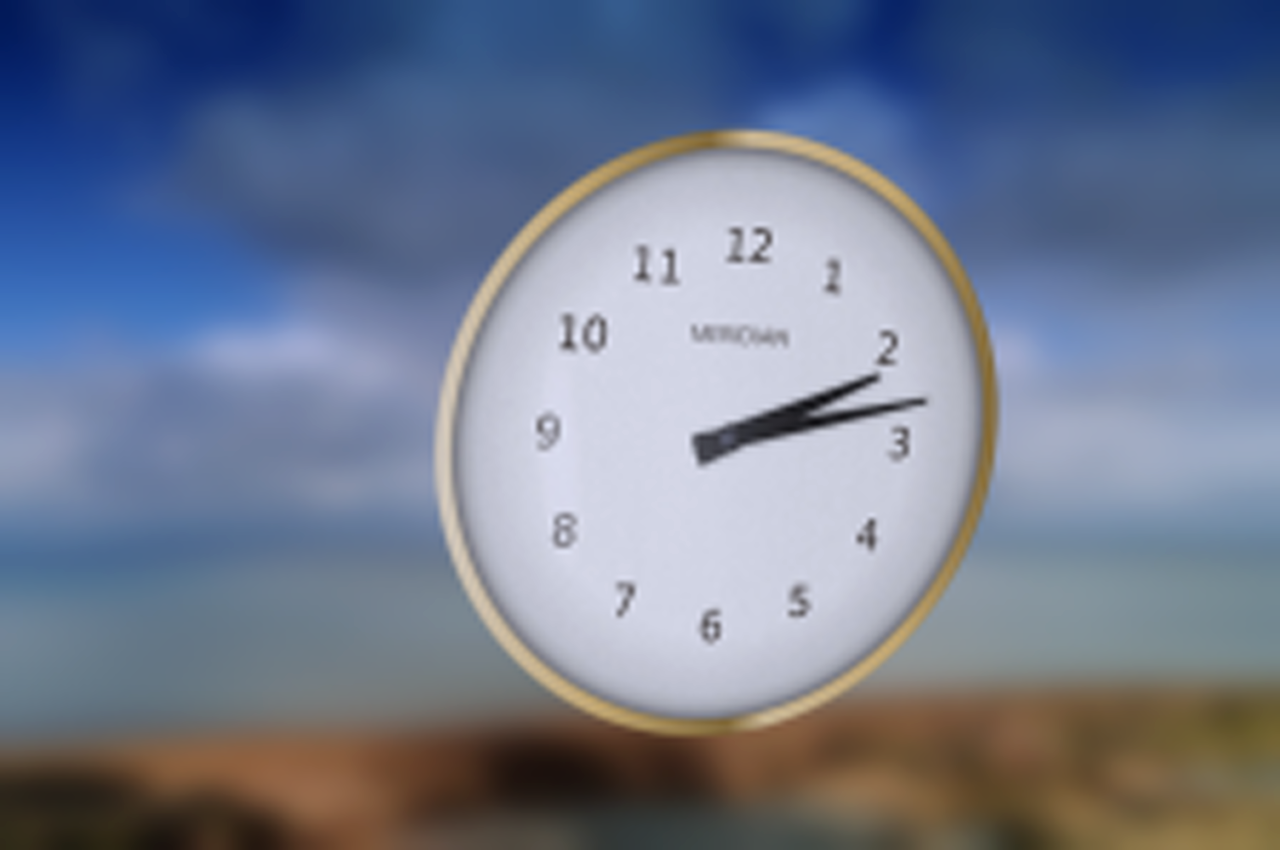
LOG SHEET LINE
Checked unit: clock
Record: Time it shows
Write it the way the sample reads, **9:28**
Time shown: **2:13**
